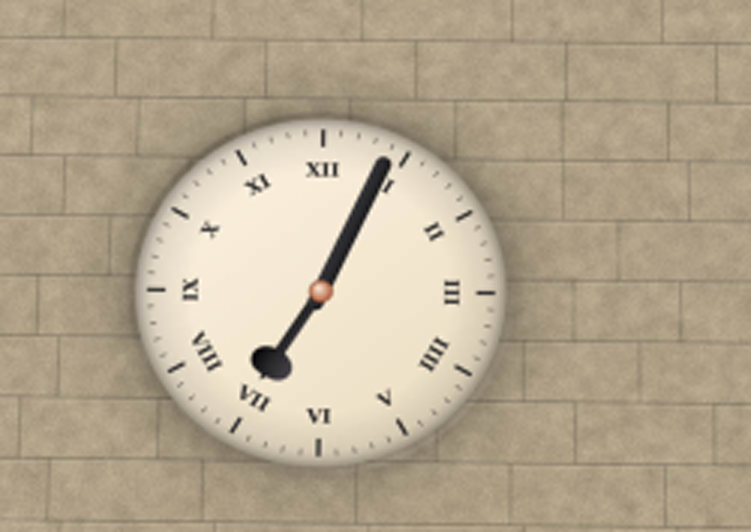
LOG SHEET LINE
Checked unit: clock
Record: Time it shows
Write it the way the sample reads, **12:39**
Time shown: **7:04**
